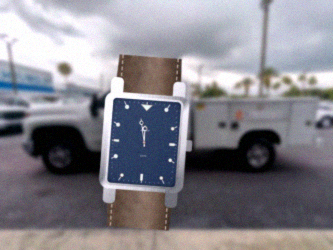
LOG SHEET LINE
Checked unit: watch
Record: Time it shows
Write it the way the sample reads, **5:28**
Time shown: **11:58**
